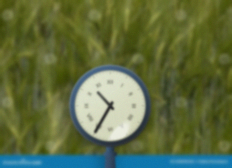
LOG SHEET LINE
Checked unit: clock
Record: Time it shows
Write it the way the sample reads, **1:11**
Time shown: **10:35**
